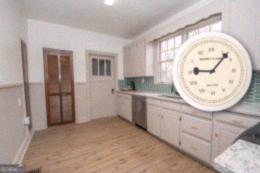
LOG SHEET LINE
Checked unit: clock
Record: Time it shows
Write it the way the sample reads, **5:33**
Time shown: **9:07**
